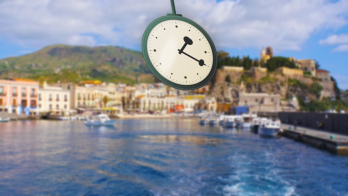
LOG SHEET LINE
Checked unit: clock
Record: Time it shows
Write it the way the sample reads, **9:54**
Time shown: **1:20**
